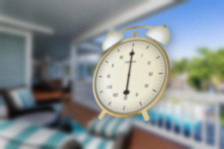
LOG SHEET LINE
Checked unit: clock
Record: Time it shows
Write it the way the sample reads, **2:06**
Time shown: **6:00**
